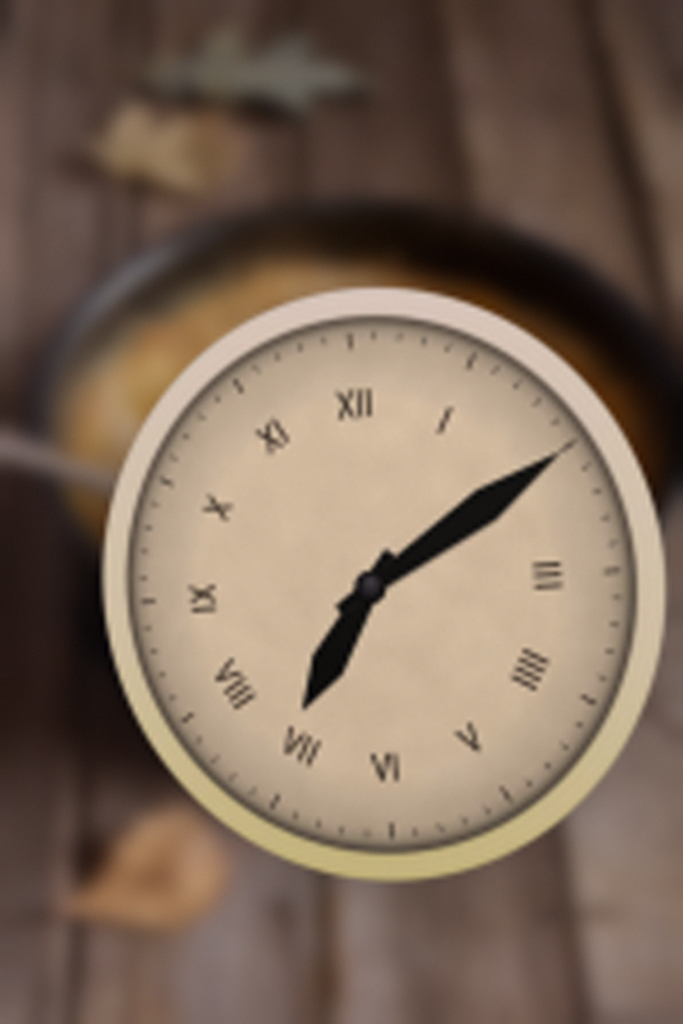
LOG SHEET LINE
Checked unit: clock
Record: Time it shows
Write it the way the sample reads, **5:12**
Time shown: **7:10**
